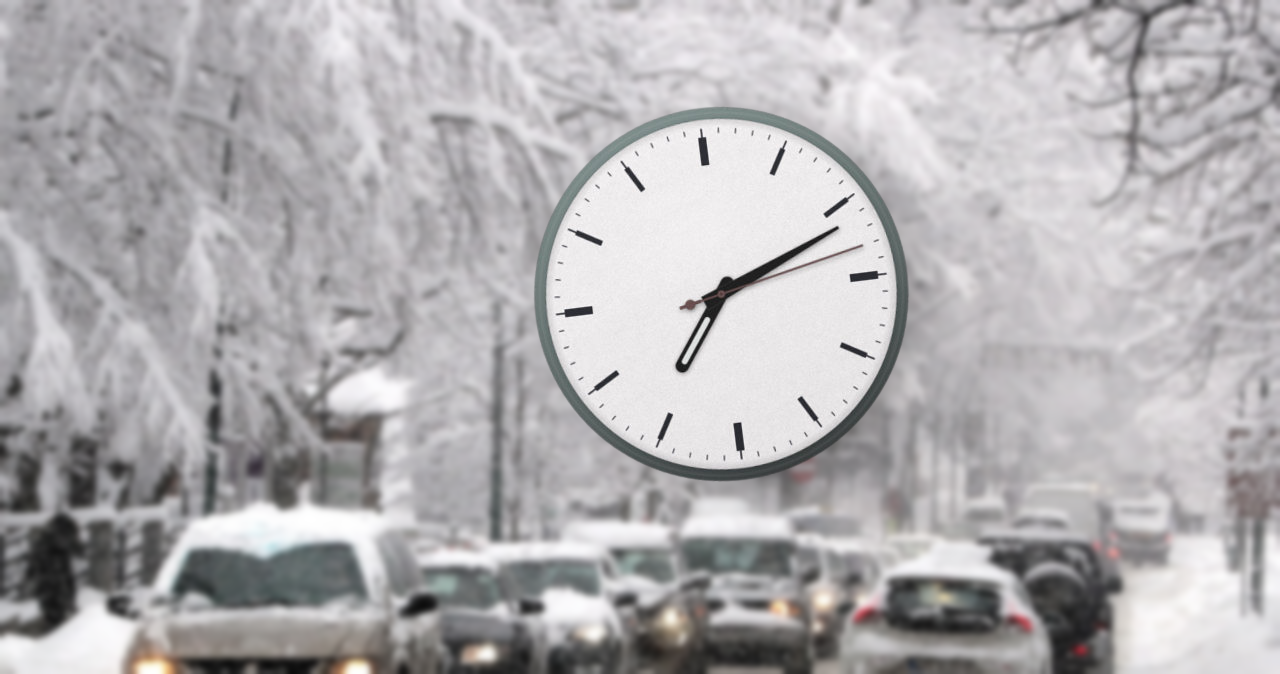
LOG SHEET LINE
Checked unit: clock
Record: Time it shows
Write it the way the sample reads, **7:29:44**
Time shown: **7:11:13**
